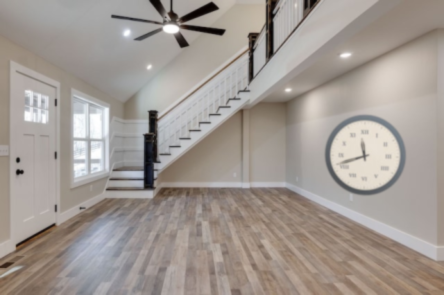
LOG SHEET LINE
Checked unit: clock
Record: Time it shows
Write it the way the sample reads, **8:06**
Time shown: **11:42**
